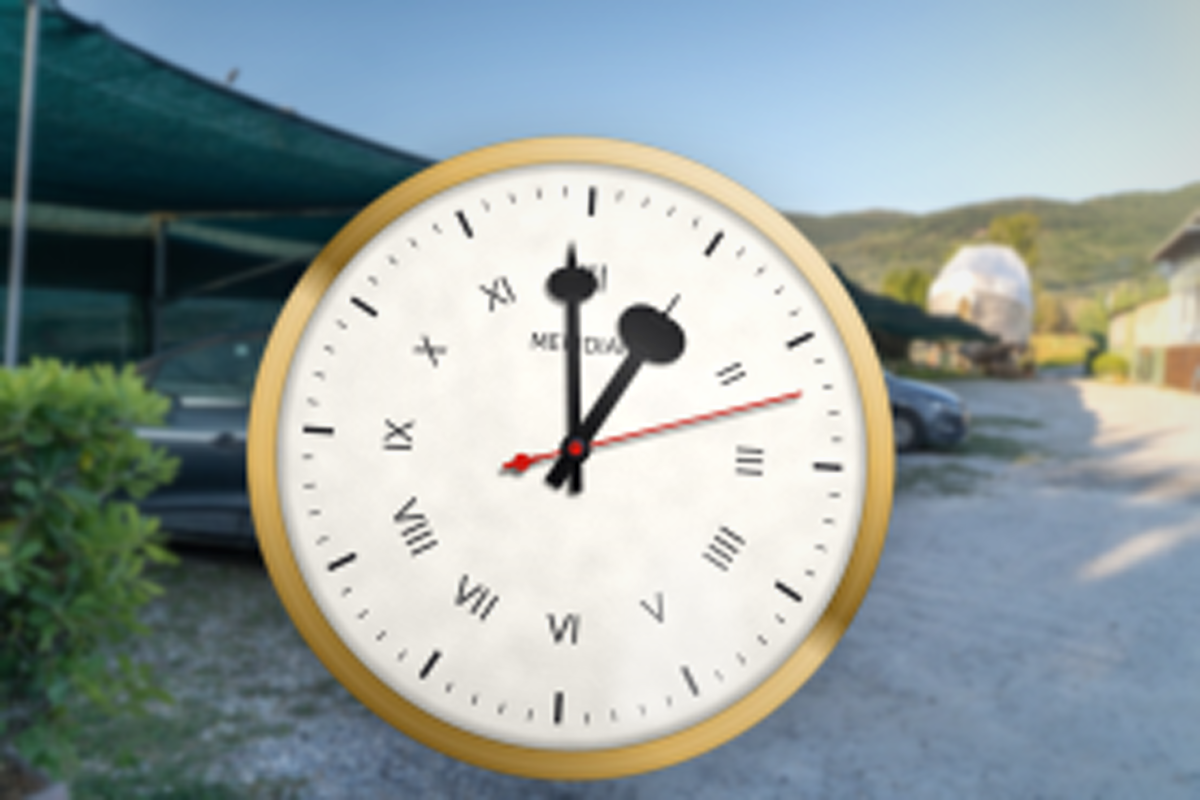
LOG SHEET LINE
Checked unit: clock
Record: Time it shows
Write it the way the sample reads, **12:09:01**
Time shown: **12:59:12**
